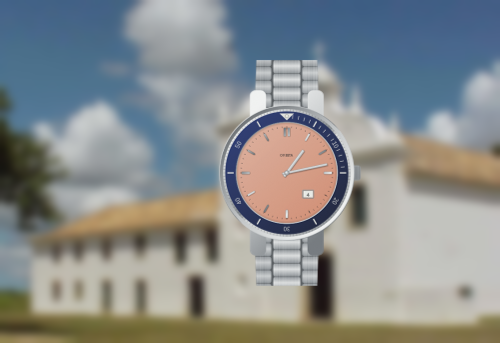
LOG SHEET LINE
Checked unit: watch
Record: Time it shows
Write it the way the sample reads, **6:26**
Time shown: **1:13**
